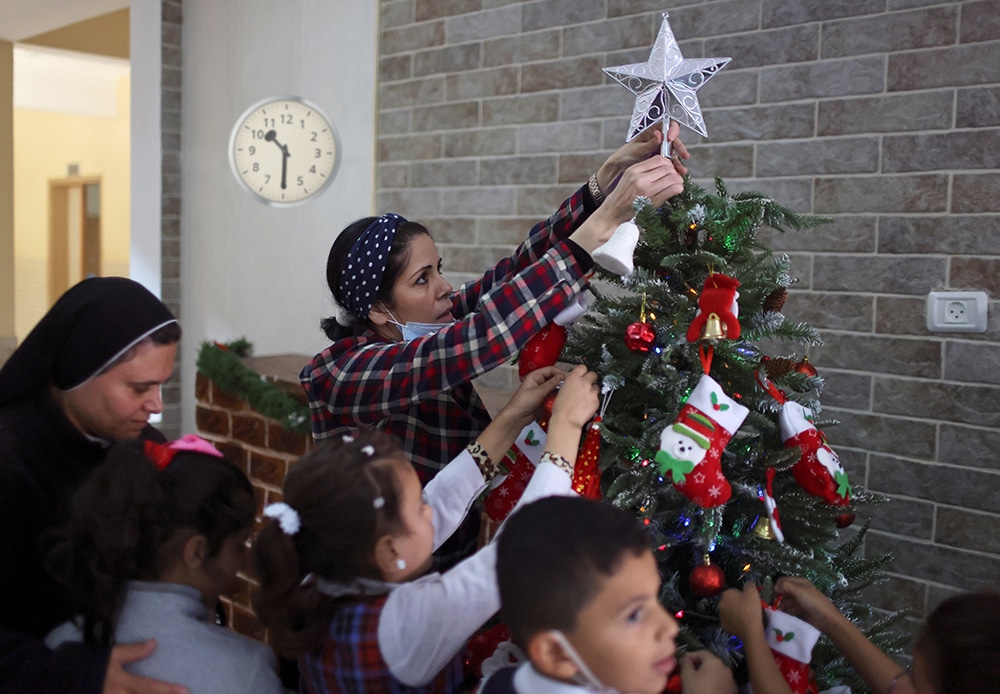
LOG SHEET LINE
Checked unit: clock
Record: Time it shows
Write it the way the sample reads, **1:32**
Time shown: **10:30**
